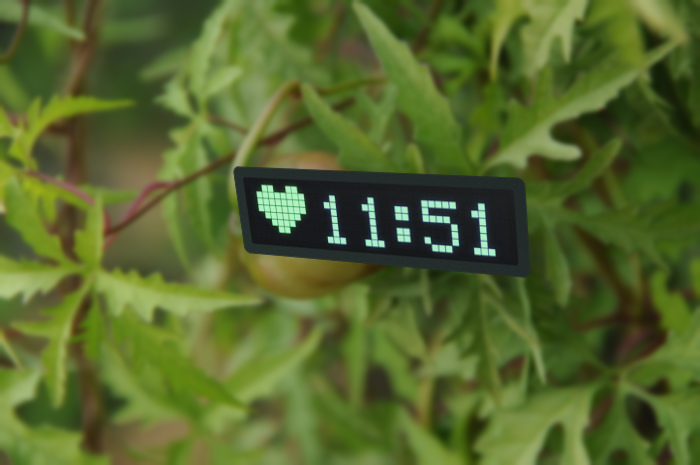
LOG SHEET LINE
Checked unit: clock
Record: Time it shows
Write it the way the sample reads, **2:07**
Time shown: **11:51**
